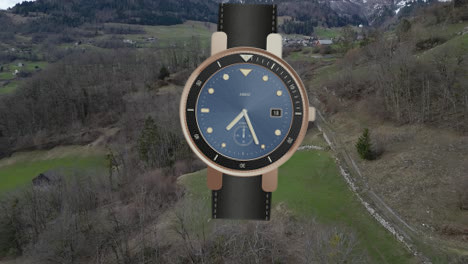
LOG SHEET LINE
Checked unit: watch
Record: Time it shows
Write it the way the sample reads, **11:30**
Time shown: **7:26**
